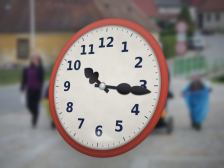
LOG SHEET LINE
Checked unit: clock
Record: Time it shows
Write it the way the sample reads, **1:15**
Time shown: **10:16**
